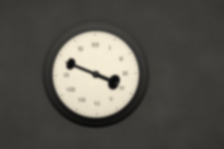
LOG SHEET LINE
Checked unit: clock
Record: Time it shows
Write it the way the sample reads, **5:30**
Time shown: **3:49**
